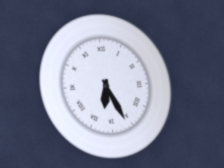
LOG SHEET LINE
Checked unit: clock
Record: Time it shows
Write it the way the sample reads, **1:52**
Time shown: **6:26**
